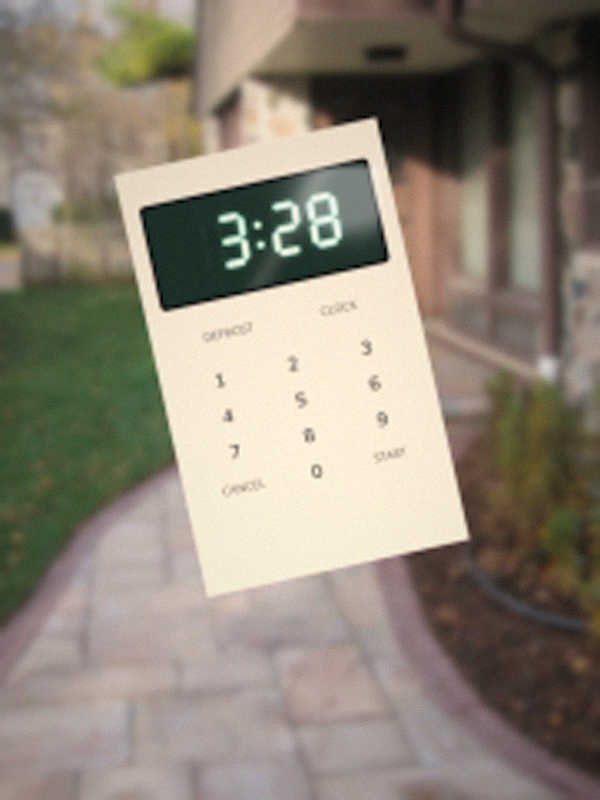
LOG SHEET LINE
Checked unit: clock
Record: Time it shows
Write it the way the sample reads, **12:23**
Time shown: **3:28**
